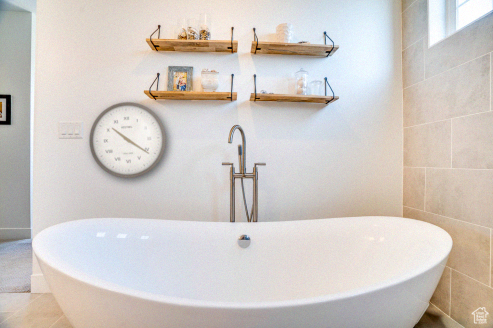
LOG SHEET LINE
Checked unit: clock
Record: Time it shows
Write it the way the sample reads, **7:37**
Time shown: **10:21**
